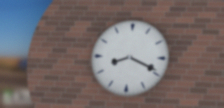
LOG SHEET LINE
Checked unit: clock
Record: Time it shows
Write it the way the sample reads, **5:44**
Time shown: **8:19**
